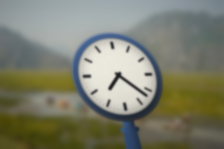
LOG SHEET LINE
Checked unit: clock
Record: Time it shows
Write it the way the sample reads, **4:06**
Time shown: **7:22**
